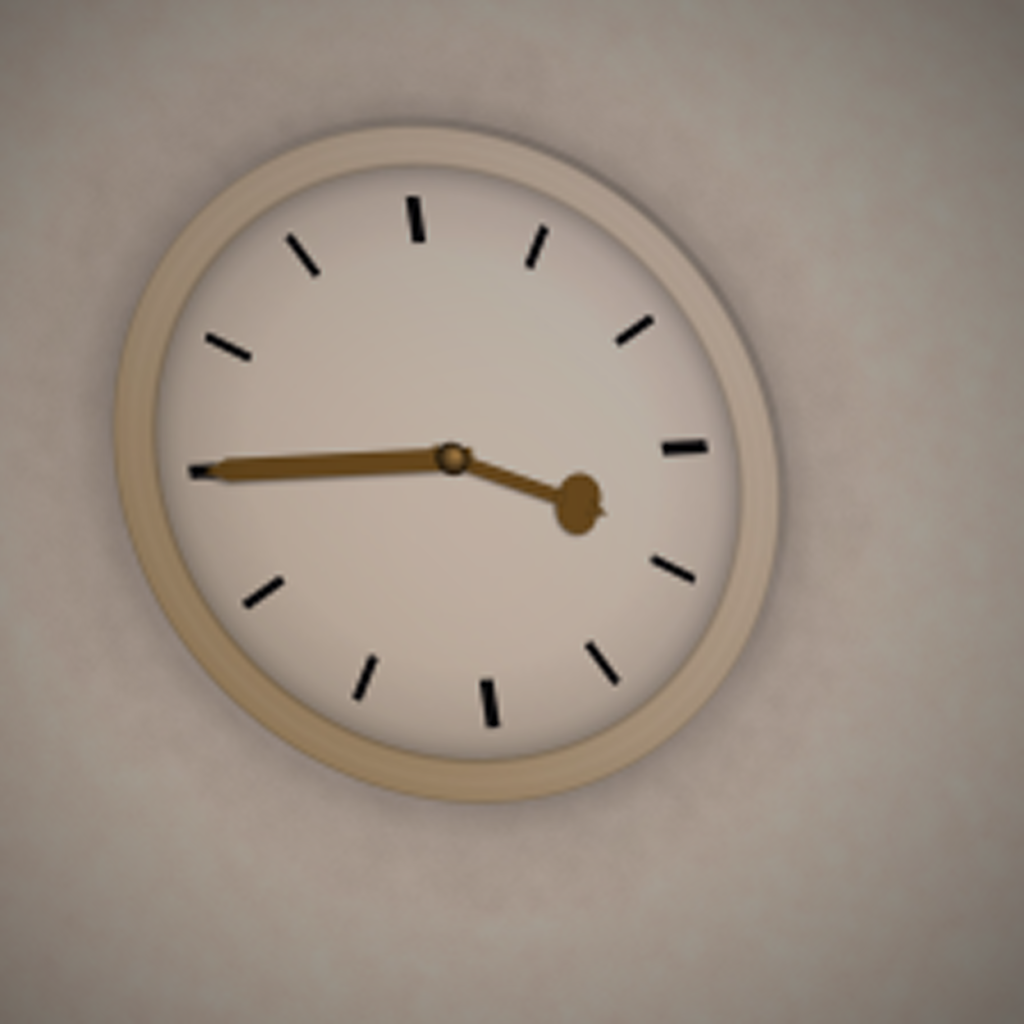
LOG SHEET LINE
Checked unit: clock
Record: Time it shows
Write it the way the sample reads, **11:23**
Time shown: **3:45**
